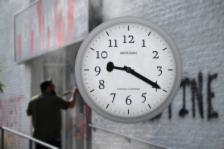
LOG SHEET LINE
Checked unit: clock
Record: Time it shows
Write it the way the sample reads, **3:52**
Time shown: **9:20**
